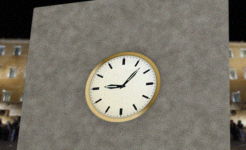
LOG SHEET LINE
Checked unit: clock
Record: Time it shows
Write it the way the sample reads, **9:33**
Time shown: **9:07**
